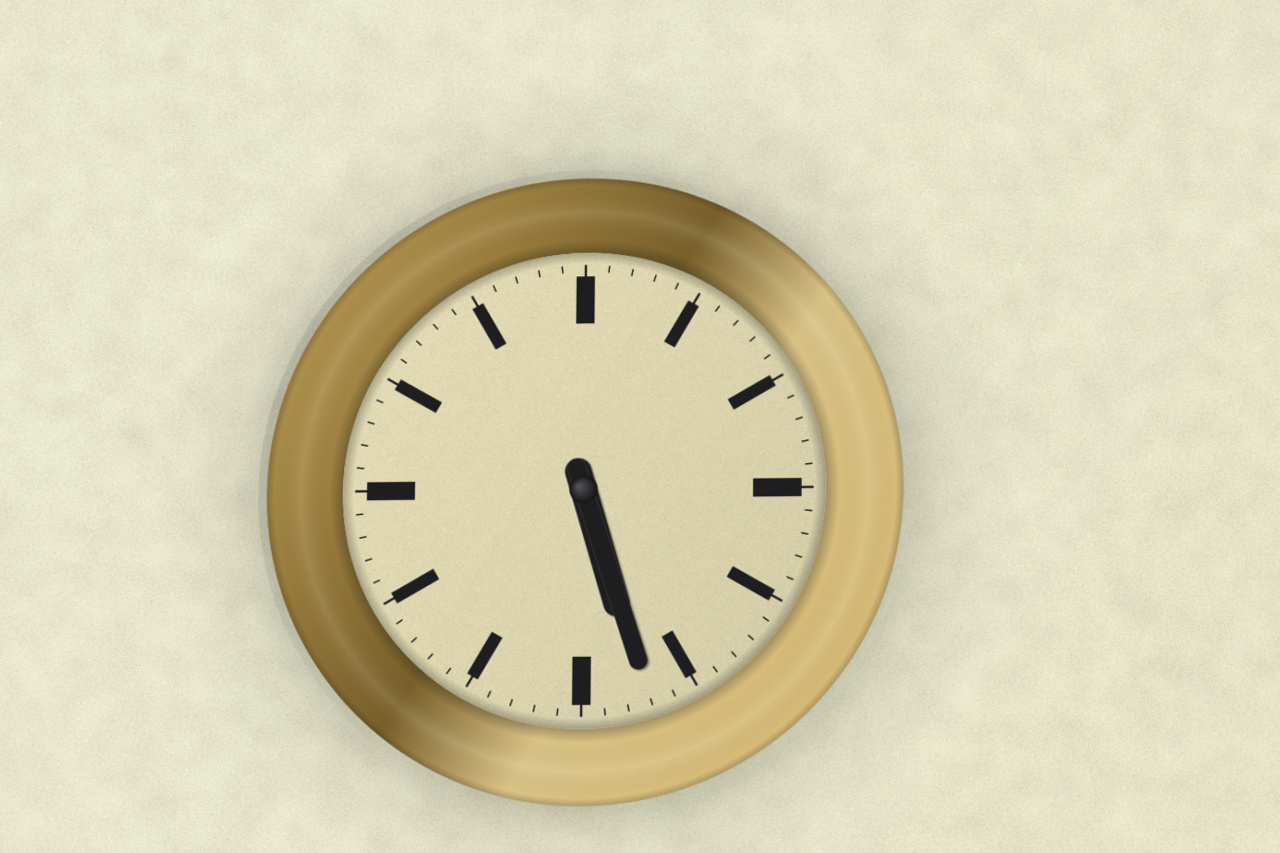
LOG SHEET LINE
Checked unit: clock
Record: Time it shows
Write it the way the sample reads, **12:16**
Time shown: **5:27**
